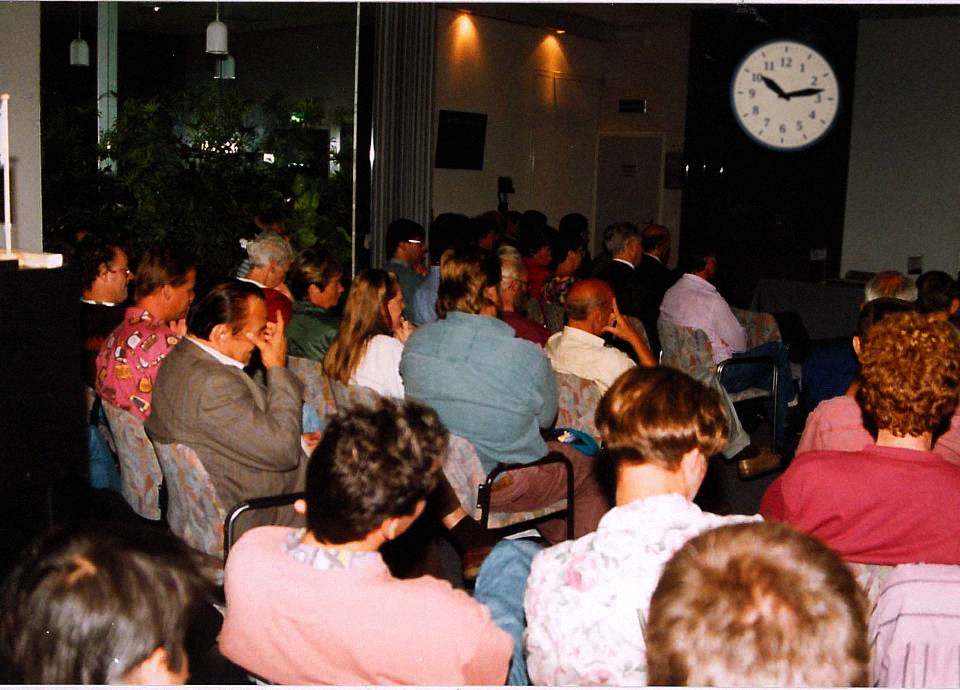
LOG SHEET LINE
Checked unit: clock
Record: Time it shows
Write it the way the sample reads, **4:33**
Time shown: **10:13**
